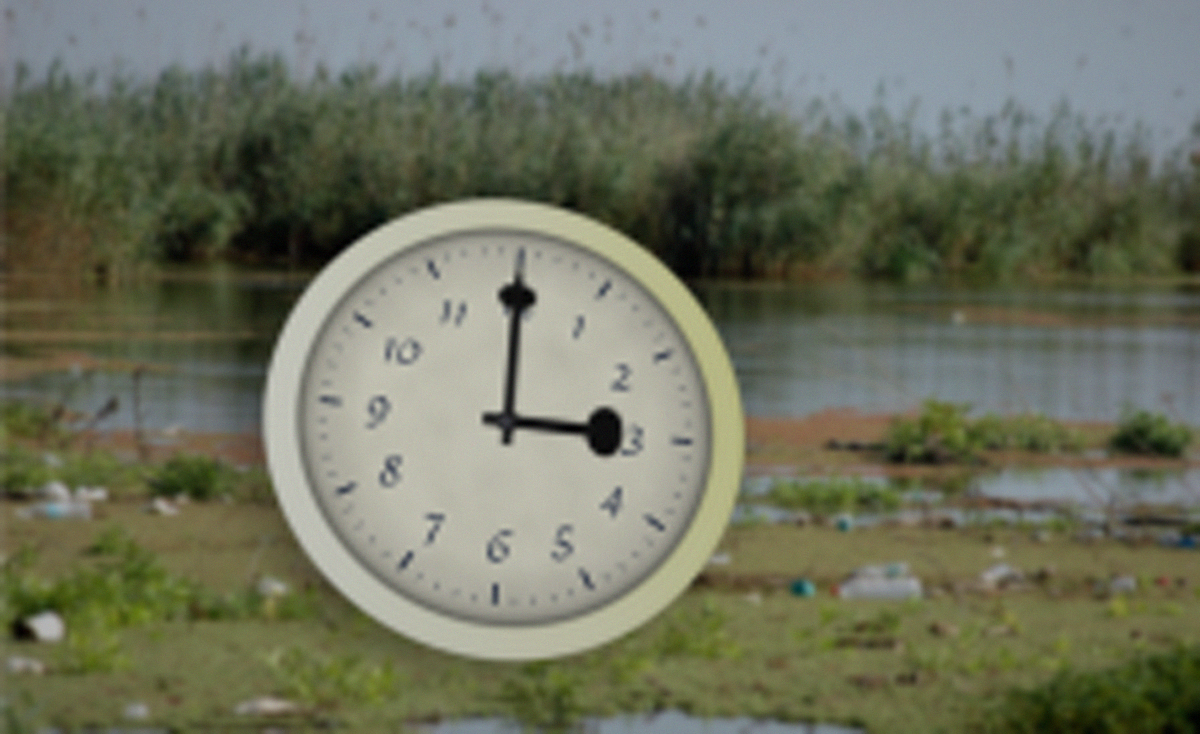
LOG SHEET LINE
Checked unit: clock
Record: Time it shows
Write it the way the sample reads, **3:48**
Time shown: **3:00**
